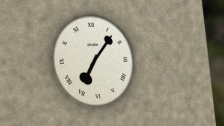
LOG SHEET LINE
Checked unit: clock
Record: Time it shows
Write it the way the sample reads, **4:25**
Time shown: **7:07**
